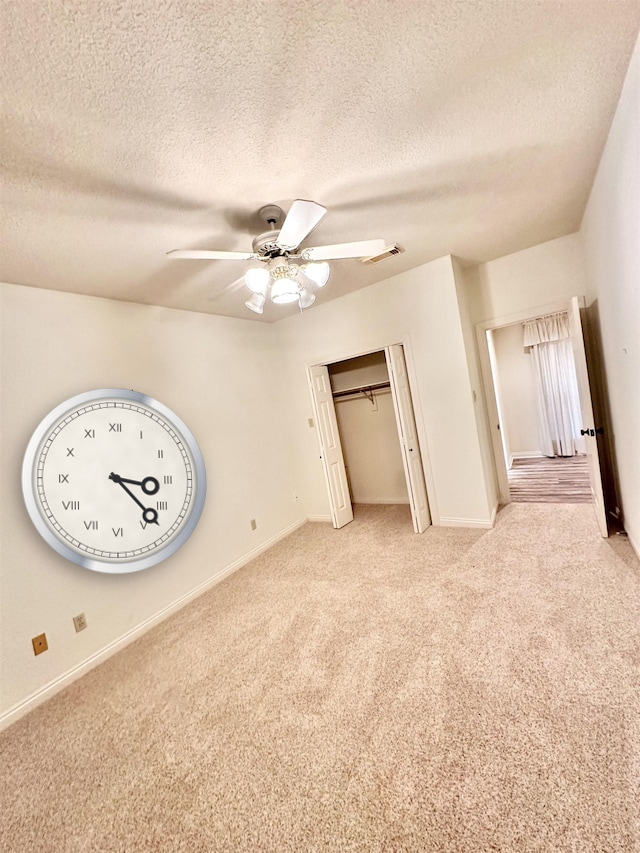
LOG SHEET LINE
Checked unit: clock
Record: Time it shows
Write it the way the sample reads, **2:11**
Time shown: **3:23**
